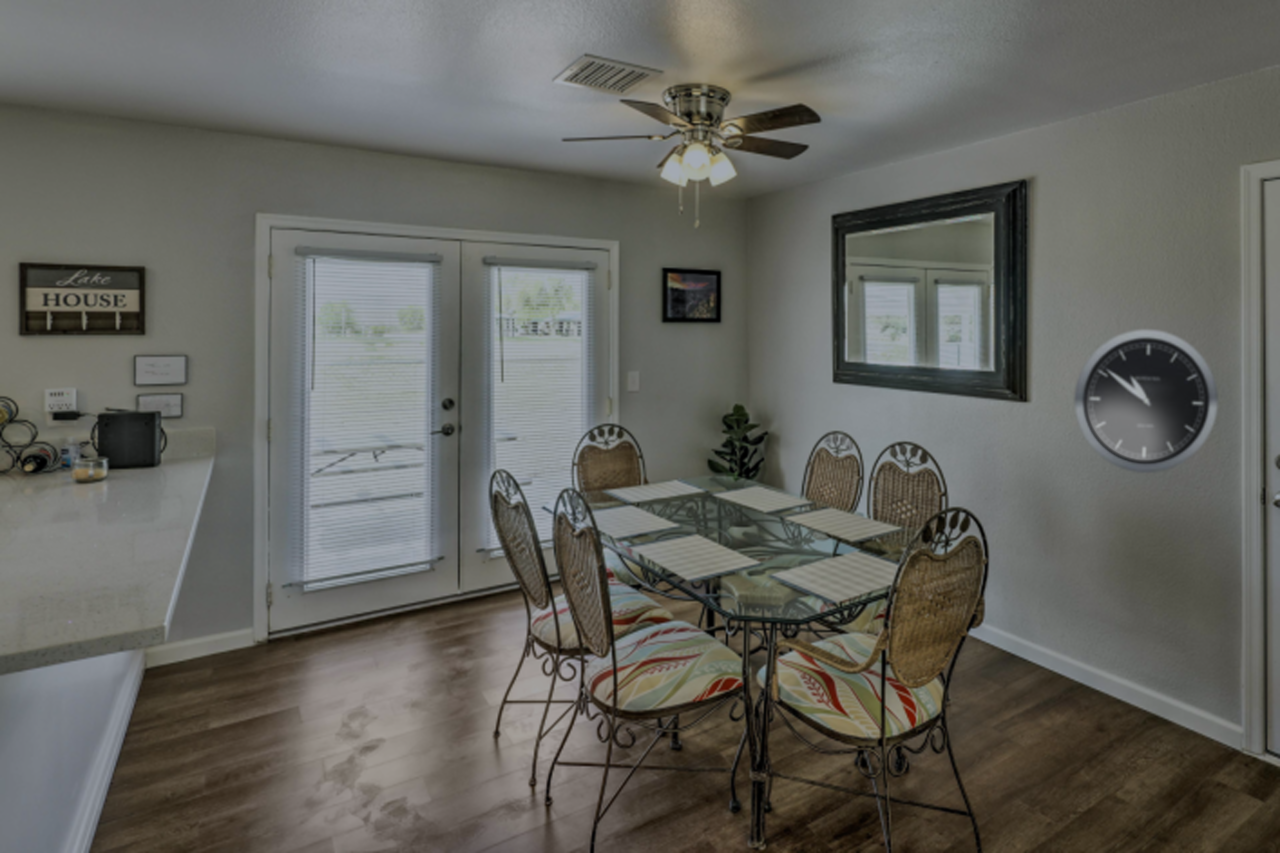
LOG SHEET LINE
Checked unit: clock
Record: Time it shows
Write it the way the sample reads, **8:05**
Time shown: **10:51**
